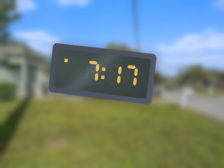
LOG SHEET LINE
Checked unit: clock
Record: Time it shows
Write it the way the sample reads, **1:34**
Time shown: **7:17**
